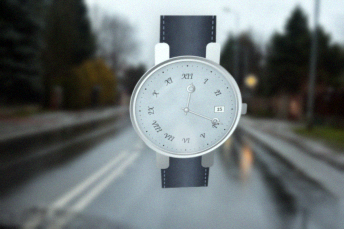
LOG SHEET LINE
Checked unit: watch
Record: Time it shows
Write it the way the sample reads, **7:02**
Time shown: **12:19**
